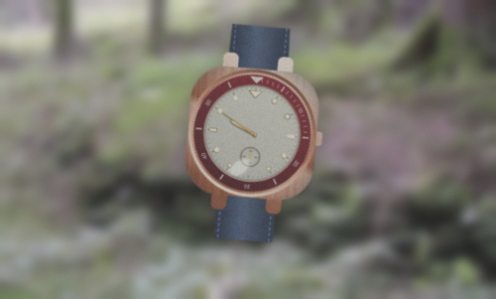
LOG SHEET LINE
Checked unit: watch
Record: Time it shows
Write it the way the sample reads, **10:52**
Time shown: **9:50**
